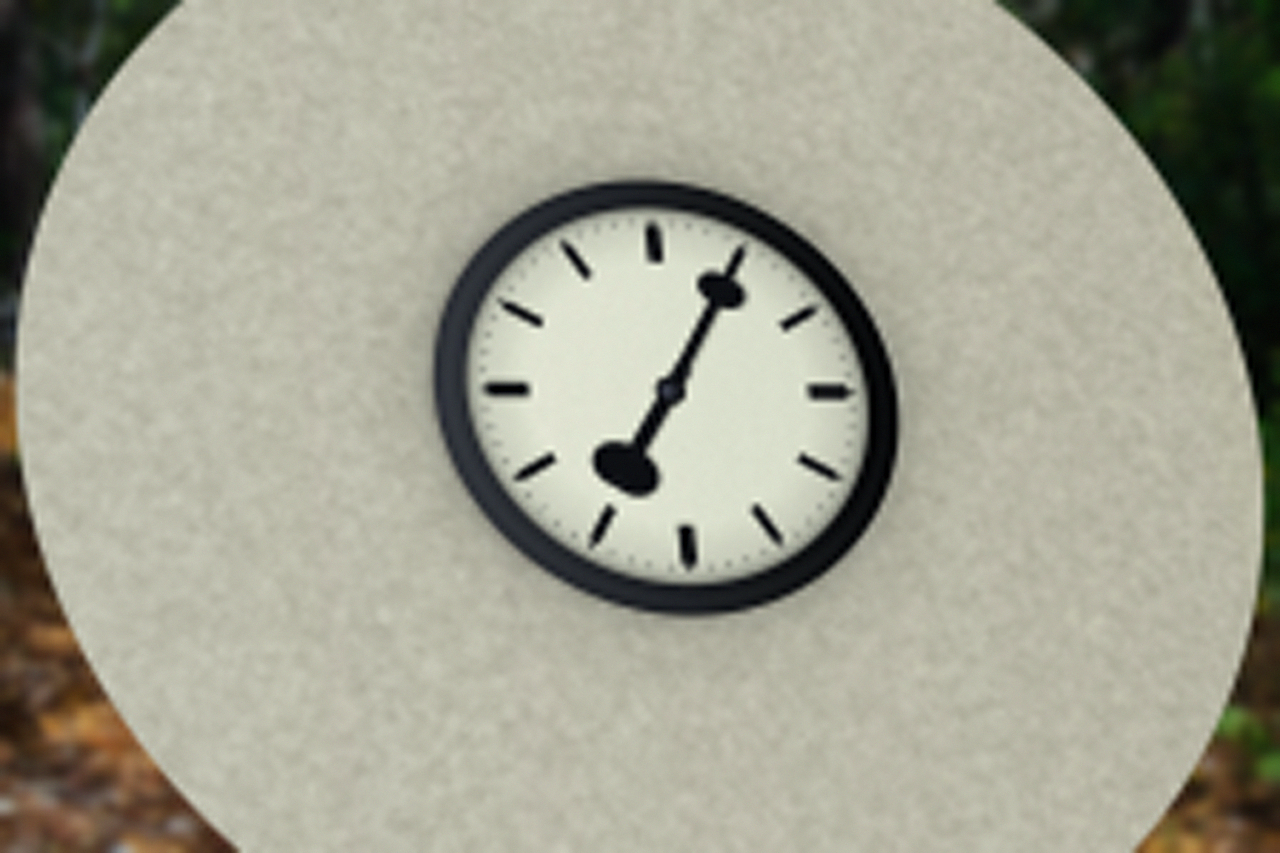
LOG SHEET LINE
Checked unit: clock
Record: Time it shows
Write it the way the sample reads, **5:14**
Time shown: **7:05**
